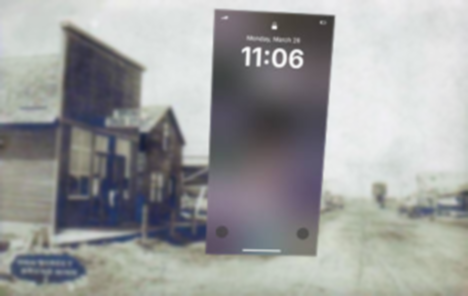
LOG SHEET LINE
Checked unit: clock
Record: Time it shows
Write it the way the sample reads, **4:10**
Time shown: **11:06**
